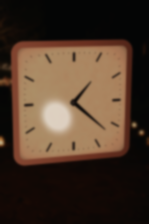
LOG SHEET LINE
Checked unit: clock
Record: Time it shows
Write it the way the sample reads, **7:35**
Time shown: **1:22**
